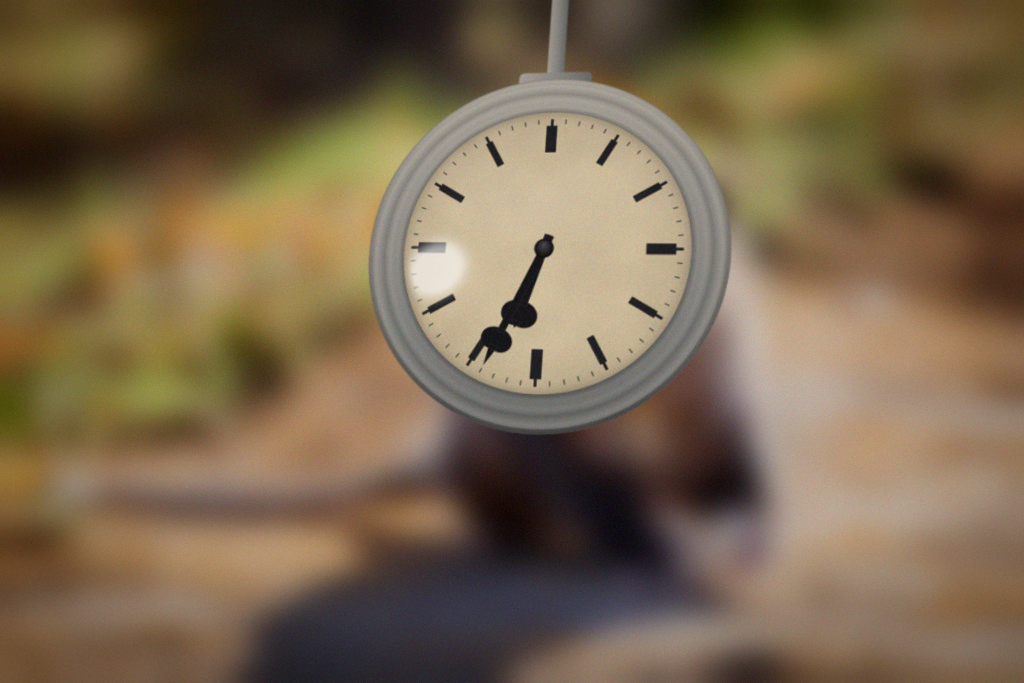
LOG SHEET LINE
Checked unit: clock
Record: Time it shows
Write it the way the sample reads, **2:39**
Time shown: **6:34**
